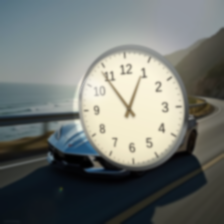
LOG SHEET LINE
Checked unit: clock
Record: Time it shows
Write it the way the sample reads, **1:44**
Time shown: **12:54**
